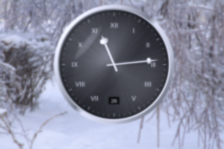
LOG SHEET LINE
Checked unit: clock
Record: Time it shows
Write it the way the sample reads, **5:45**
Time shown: **11:14**
